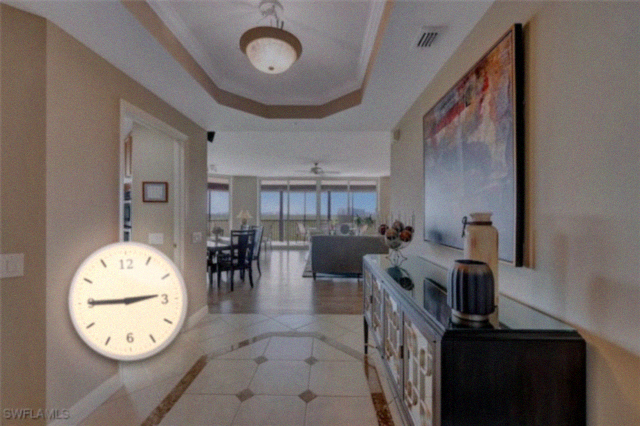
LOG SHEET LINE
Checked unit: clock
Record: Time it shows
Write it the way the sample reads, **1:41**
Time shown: **2:45**
